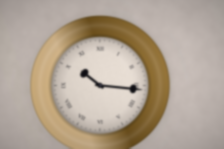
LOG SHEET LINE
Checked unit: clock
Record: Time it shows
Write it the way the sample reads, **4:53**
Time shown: **10:16**
